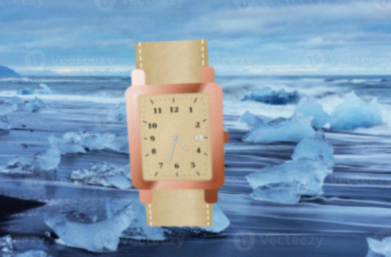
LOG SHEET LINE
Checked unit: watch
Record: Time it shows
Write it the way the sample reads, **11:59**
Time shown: **4:33**
